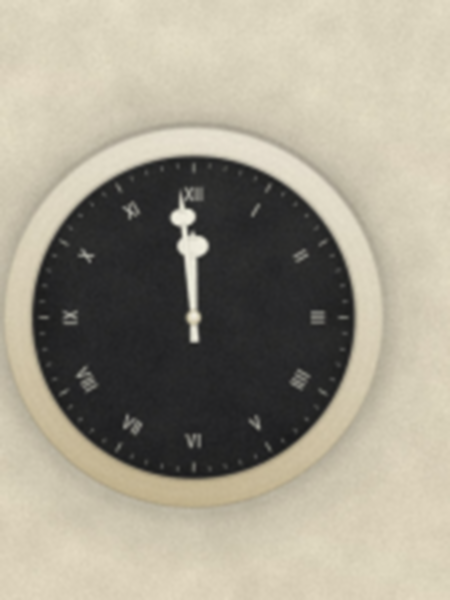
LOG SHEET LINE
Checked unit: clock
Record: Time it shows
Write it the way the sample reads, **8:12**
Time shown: **11:59**
